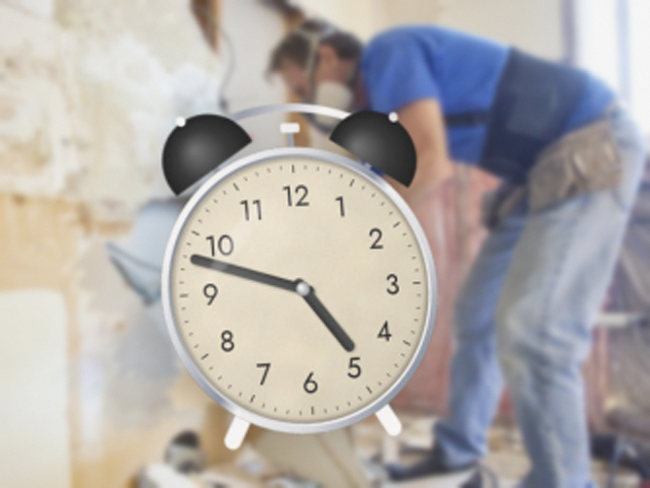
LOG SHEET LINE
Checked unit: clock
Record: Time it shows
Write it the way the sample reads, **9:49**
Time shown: **4:48**
